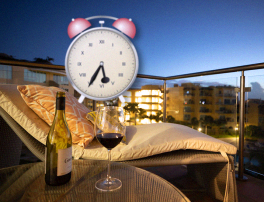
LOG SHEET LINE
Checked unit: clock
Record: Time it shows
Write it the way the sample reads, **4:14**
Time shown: **5:35**
